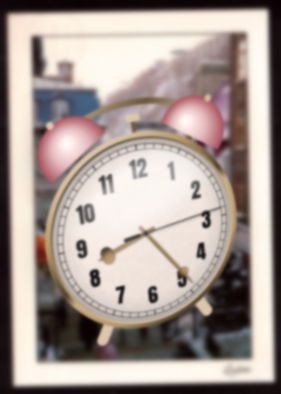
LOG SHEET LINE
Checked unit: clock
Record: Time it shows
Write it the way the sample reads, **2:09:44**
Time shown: **8:24:14**
